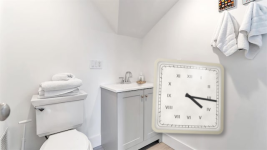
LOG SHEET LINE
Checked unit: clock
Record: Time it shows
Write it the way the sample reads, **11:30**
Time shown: **4:16**
